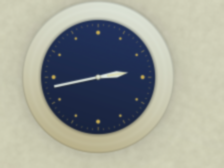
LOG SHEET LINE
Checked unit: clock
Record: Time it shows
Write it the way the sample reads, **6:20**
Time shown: **2:43**
